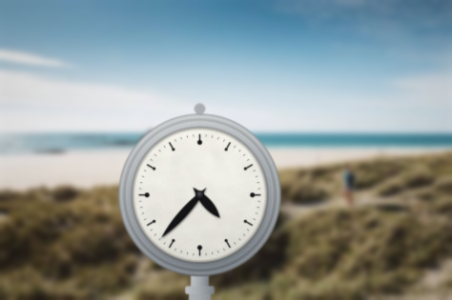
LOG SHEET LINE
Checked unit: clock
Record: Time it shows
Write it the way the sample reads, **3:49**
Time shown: **4:37**
